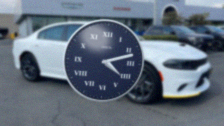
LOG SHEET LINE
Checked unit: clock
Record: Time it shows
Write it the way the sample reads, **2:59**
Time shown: **4:12**
